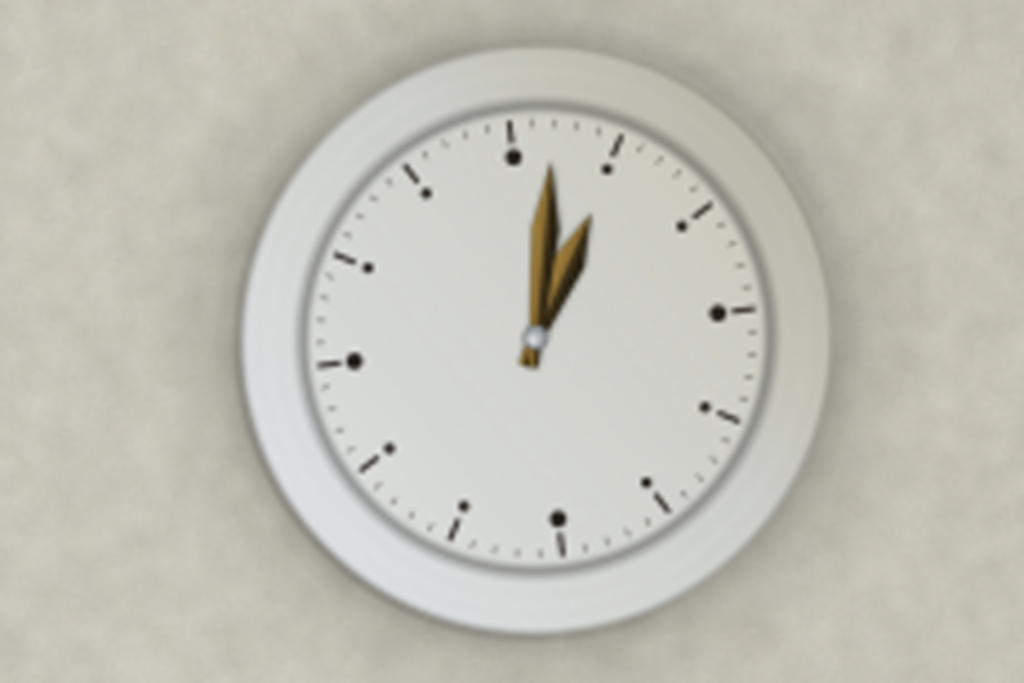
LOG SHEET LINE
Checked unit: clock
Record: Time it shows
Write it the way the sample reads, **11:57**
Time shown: **1:02**
